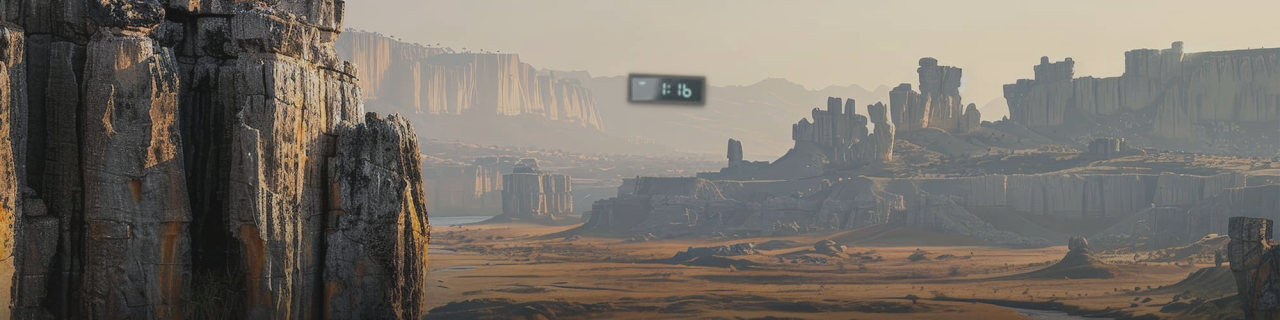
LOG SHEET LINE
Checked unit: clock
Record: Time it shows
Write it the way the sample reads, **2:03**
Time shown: **1:16**
